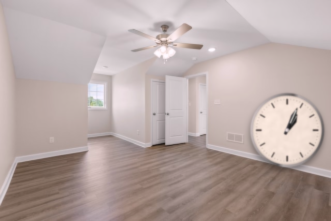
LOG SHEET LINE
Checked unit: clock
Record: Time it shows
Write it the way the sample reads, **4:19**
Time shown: **1:04**
